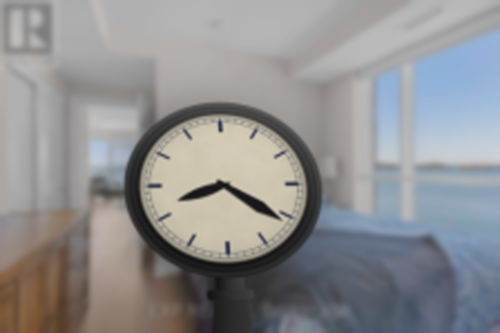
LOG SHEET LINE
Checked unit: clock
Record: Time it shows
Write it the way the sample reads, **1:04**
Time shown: **8:21**
